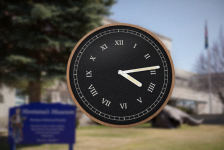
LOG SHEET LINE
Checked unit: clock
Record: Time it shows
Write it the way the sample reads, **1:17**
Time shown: **4:14**
